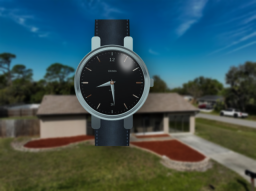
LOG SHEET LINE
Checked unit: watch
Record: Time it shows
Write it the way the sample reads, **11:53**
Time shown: **8:29**
